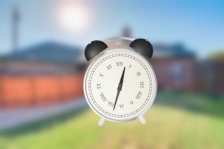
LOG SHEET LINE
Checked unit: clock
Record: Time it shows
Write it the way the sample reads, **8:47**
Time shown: **12:33**
